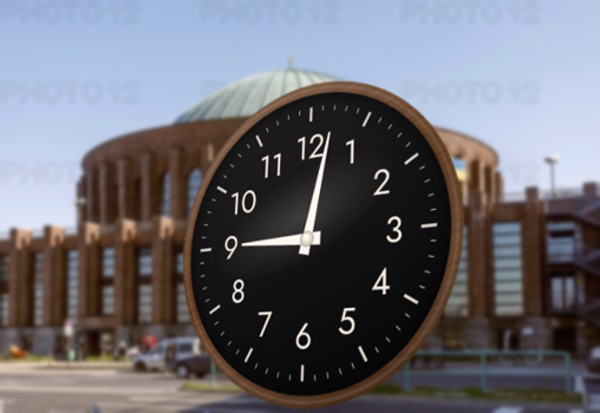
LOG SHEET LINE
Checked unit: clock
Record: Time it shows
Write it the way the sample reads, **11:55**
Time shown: **9:02**
